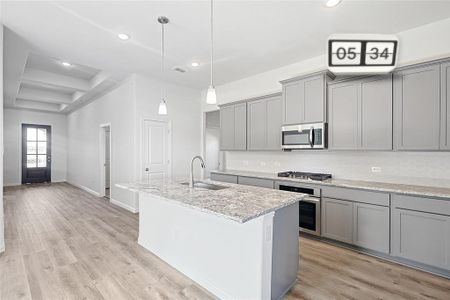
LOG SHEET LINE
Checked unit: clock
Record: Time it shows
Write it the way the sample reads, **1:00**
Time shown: **5:34**
